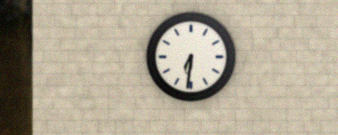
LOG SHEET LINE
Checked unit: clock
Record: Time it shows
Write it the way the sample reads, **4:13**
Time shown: **6:31**
